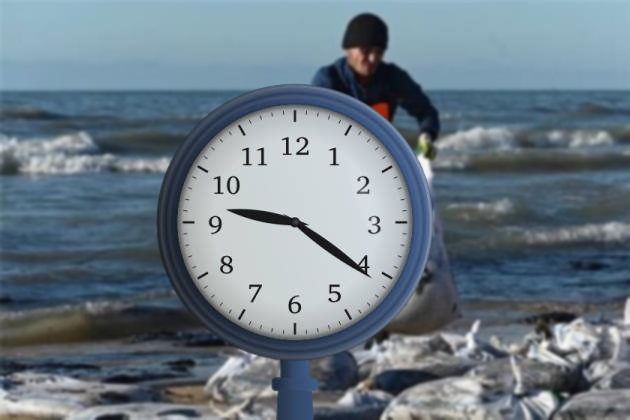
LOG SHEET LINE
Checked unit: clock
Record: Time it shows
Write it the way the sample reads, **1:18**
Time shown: **9:21**
